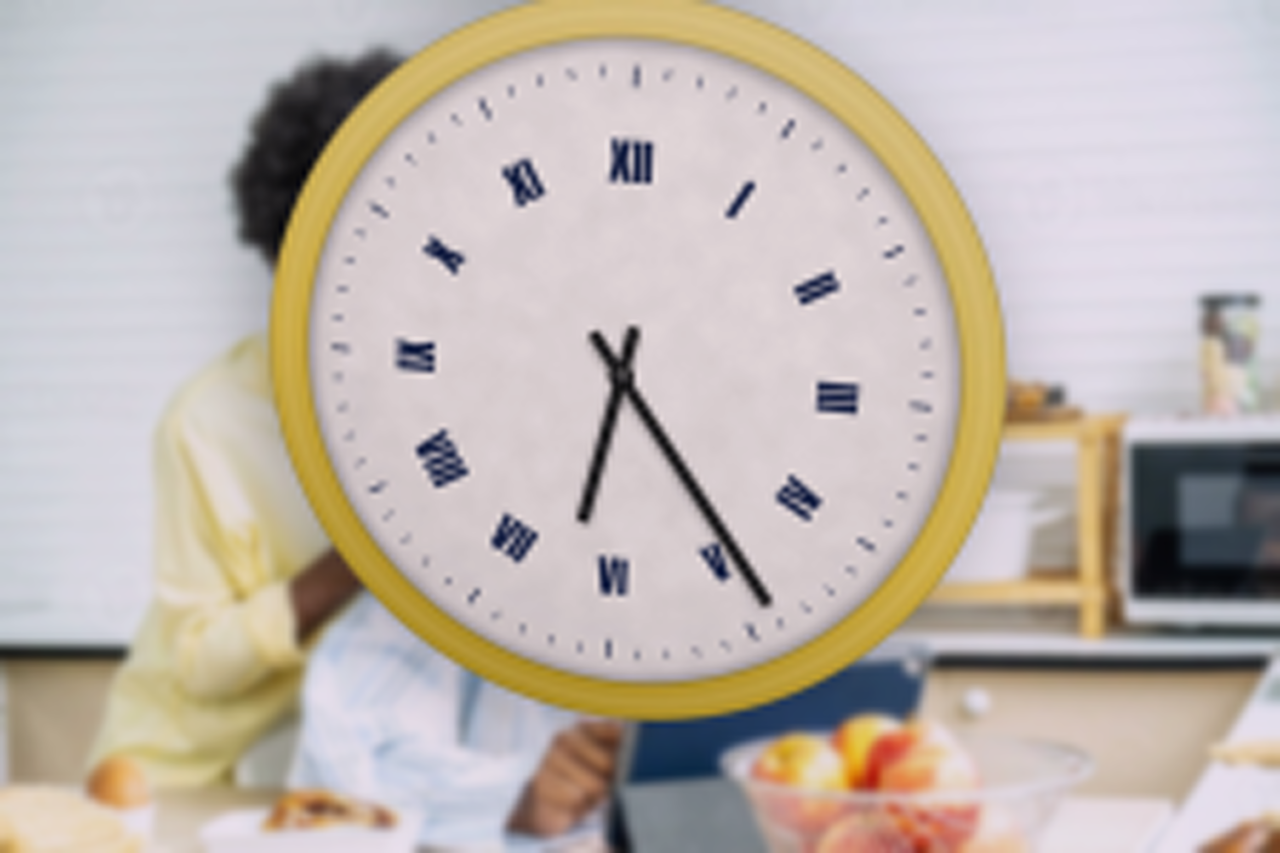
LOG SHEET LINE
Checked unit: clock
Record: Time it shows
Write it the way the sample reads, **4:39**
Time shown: **6:24**
